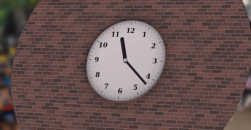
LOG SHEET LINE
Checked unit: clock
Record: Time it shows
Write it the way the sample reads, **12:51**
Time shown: **11:22**
